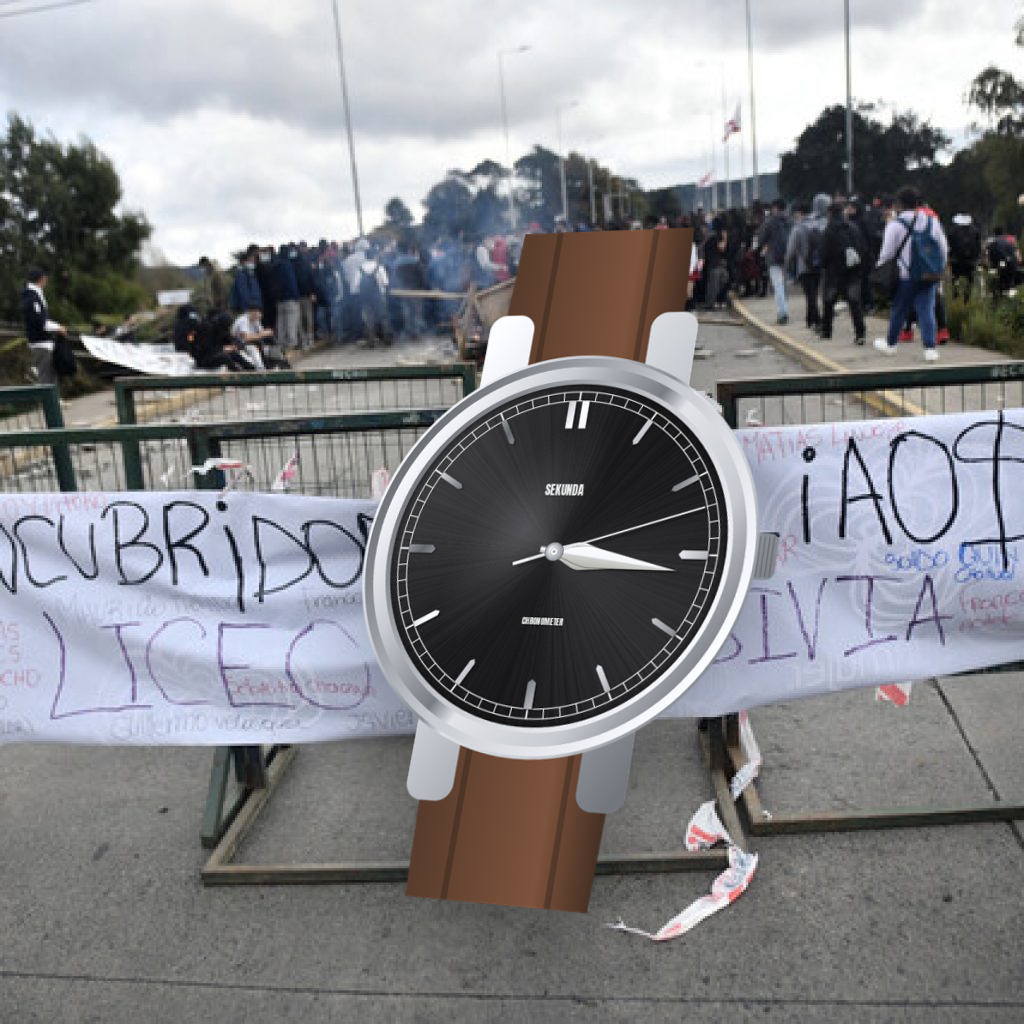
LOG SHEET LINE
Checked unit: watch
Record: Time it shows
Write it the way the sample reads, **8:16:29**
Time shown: **3:16:12**
